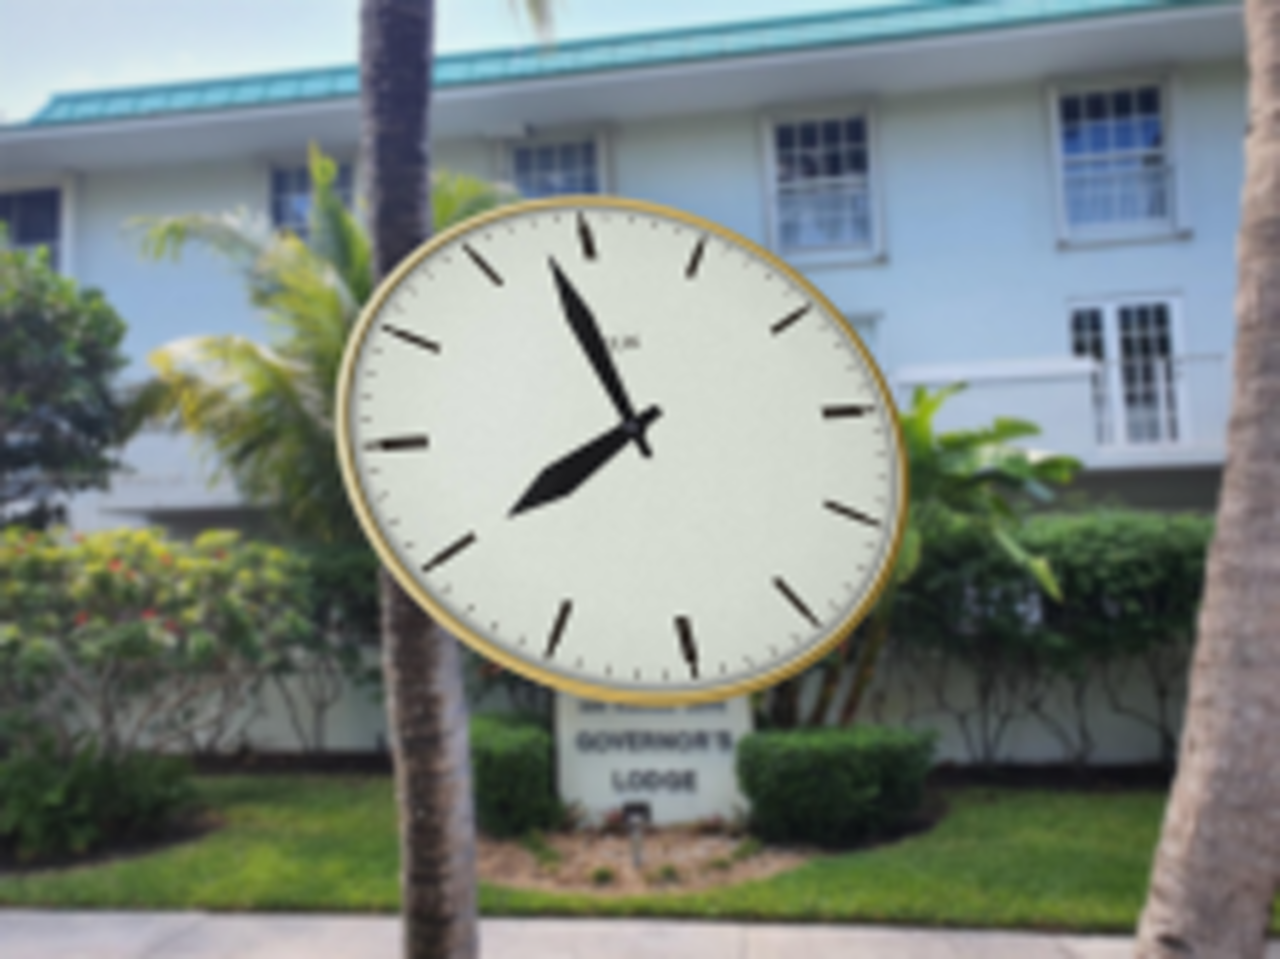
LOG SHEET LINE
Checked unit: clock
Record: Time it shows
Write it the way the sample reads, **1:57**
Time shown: **7:58**
